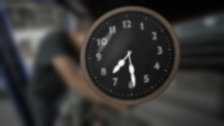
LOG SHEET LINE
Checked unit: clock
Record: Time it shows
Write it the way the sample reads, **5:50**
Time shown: **7:29**
